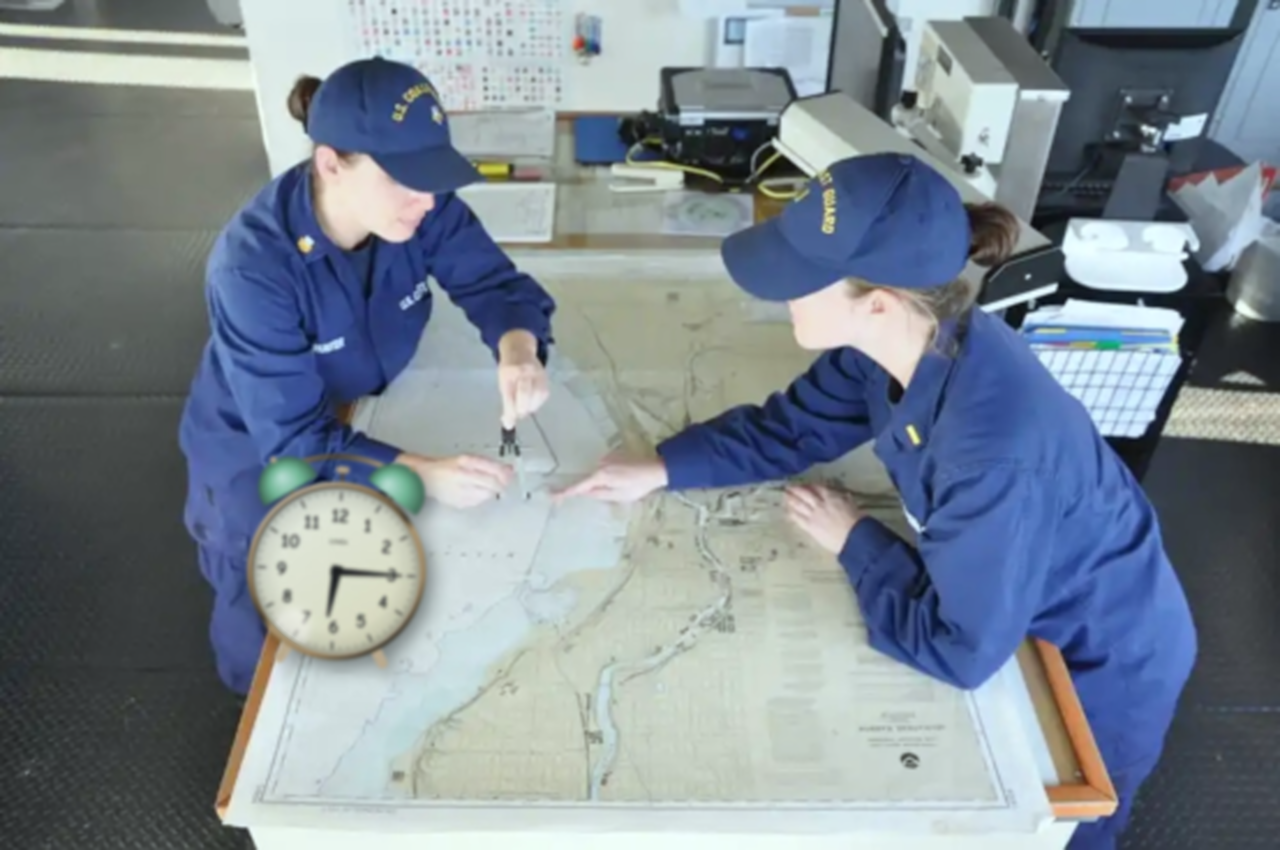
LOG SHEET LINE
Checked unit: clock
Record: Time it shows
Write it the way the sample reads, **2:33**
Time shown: **6:15**
